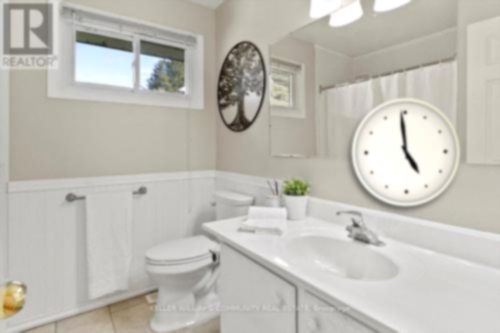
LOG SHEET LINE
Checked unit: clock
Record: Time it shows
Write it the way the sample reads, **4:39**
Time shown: **4:59**
